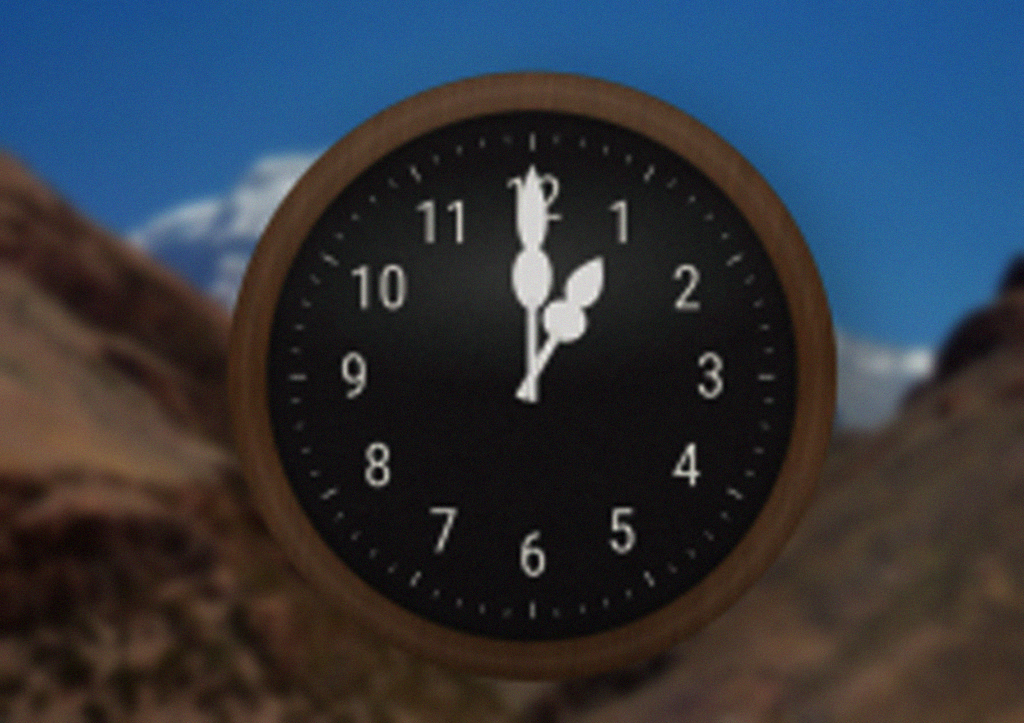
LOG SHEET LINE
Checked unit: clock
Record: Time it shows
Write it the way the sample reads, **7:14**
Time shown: **1:00**
